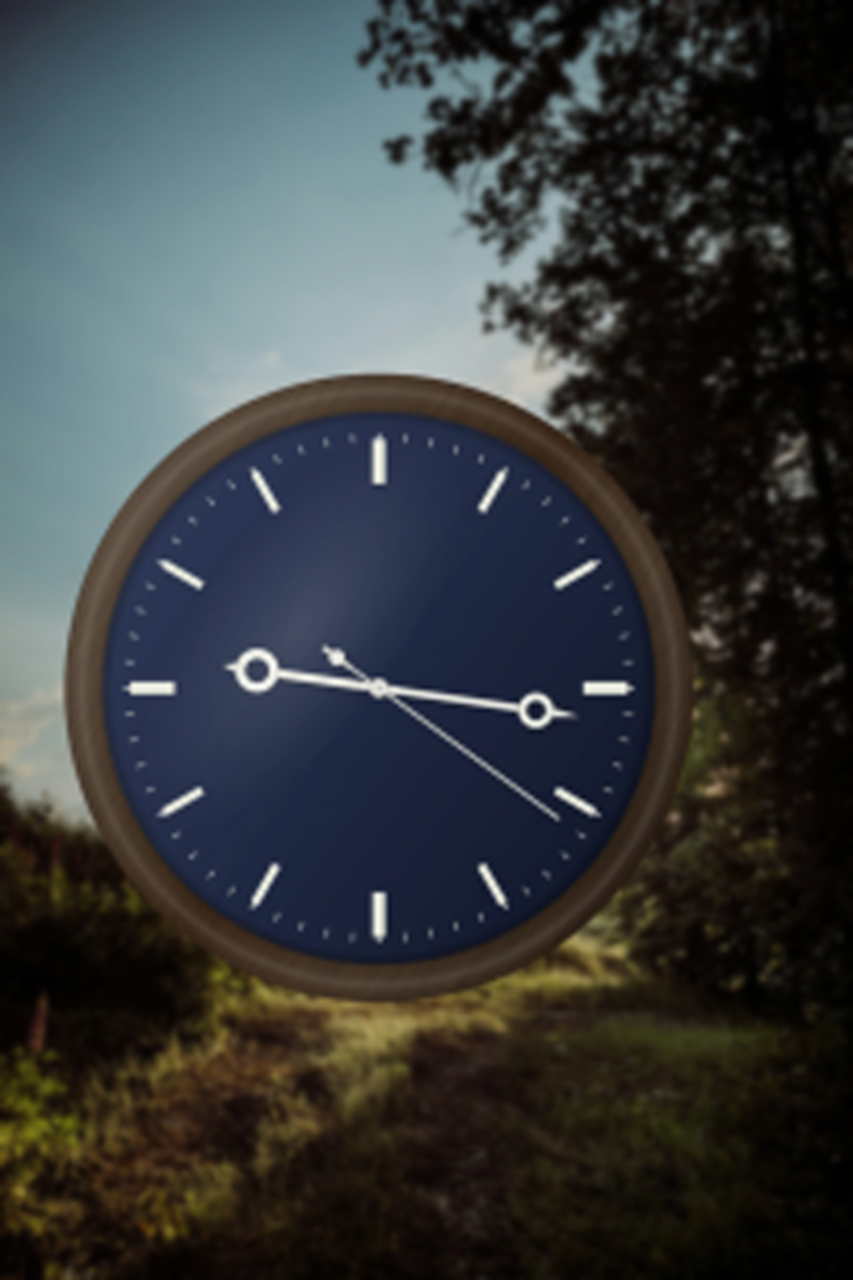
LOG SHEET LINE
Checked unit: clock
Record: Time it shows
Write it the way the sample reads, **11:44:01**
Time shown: **9:16:21**
